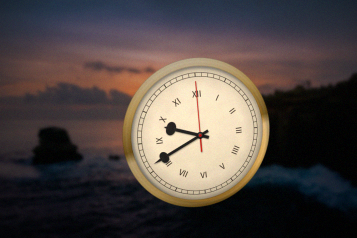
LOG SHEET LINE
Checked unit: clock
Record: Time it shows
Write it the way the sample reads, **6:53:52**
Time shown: **9:41:00**
